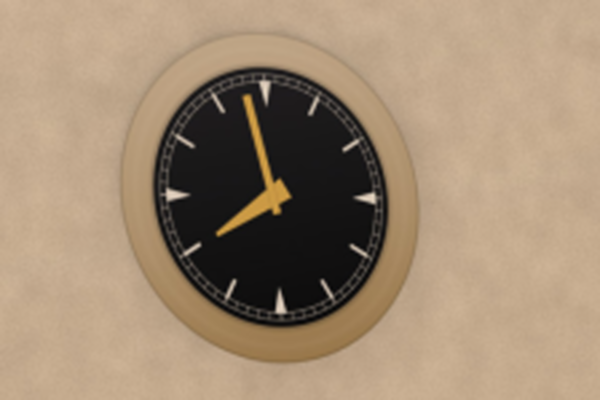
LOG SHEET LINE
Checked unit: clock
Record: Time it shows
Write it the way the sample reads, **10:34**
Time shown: **7:58**
